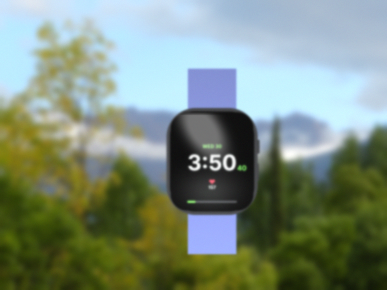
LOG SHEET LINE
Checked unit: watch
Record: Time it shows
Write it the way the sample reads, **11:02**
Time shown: **3:50**
